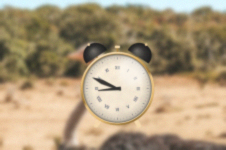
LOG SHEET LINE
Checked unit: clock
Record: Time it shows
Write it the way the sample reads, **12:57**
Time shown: **8:49**
